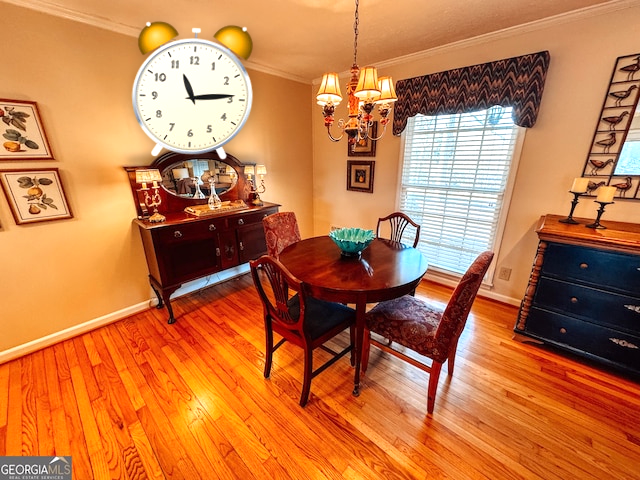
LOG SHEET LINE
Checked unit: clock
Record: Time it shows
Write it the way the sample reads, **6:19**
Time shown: **11:14**
